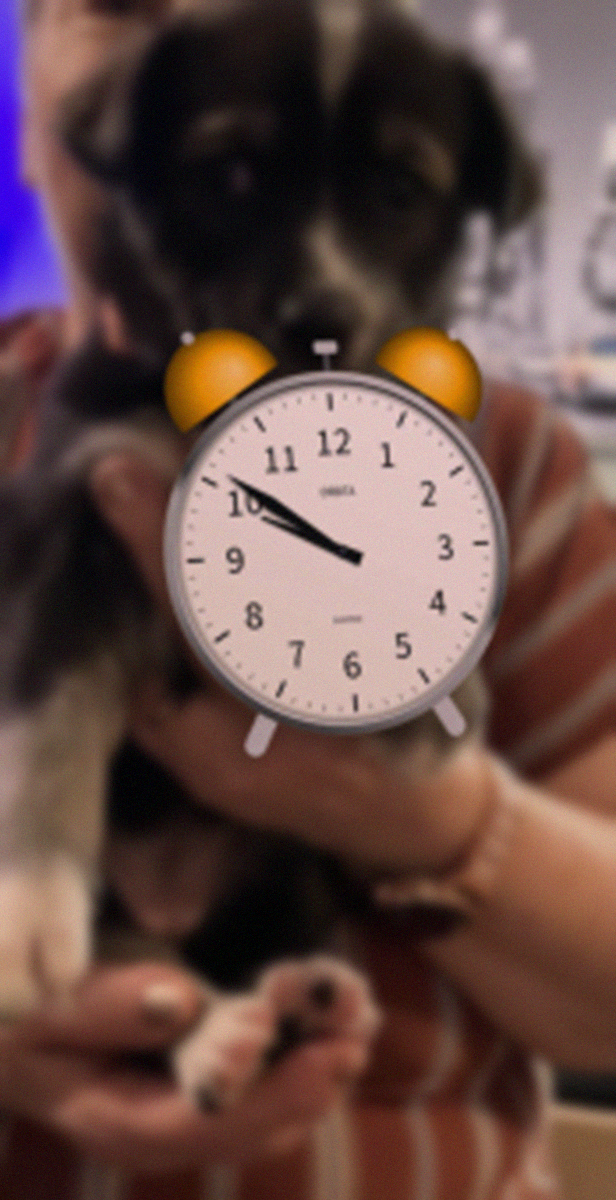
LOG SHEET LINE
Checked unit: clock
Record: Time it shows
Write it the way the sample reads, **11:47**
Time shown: **9:51**
